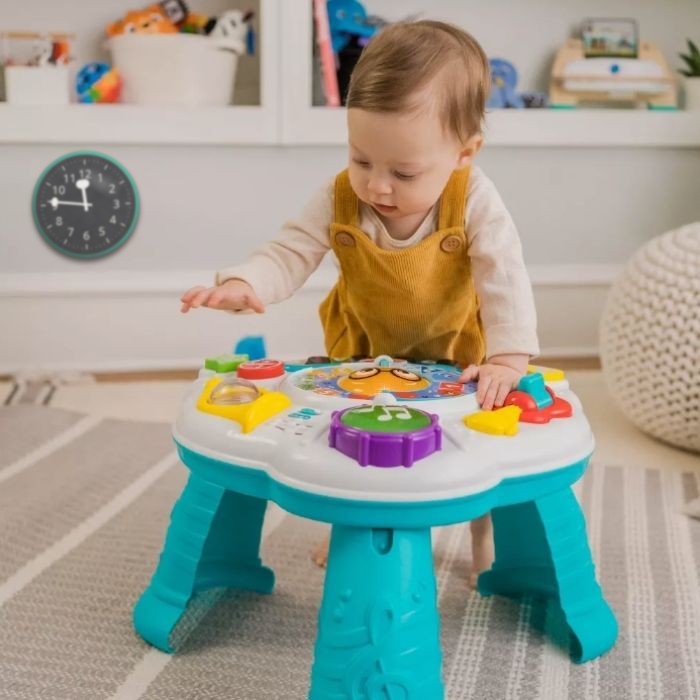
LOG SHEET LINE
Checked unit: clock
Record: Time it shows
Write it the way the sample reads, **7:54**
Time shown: **11:46**
